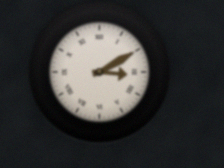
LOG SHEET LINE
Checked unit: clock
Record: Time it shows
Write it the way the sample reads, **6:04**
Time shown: **3:10**
